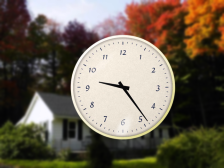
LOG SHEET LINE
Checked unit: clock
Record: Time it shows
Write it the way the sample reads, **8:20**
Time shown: **9:24**
